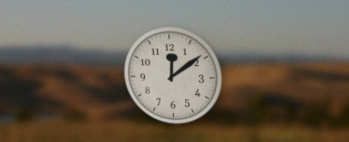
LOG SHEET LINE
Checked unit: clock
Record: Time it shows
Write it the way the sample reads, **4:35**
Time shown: **12:09**
